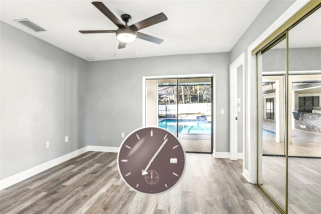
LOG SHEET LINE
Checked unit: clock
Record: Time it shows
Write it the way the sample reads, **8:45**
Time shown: **7:06**
